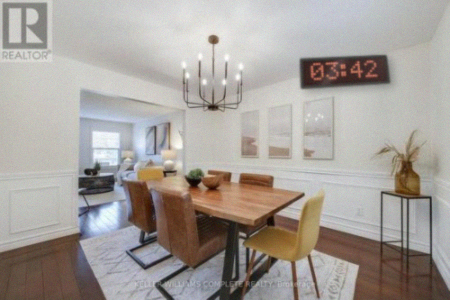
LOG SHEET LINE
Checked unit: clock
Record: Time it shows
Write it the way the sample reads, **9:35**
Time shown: **3:42**
